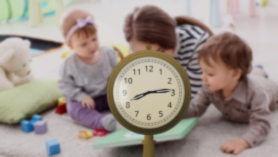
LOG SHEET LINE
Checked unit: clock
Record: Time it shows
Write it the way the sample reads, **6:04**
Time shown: **8:14**
